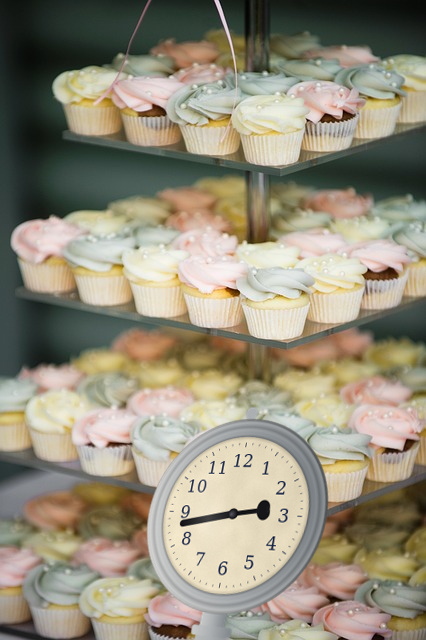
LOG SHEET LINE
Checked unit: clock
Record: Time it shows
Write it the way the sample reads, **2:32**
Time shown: **2:43**
